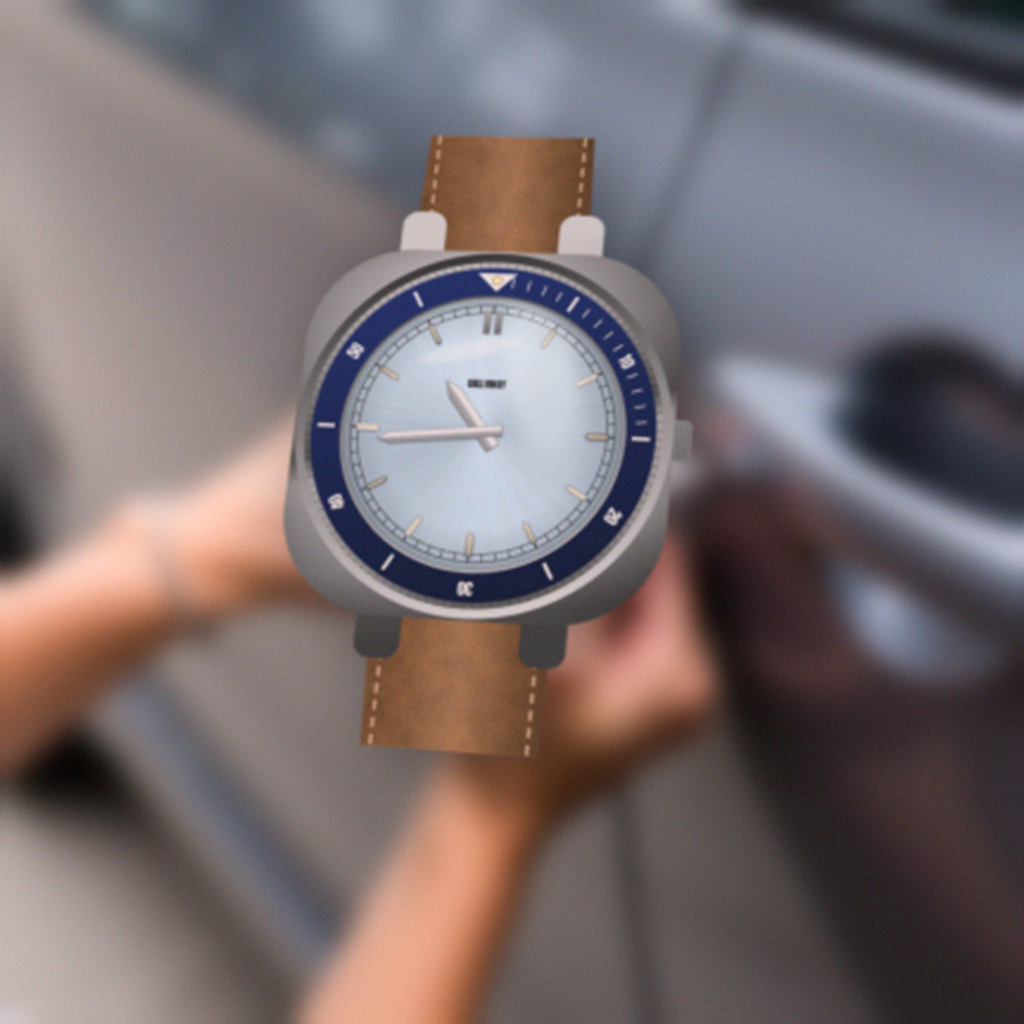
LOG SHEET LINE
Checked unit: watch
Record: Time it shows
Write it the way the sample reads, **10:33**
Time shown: **10:44**
